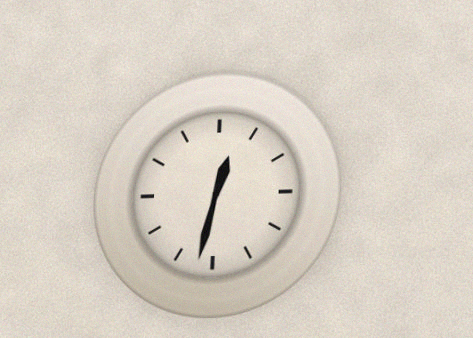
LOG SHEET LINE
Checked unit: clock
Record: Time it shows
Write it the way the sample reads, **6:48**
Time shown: **12:32**
